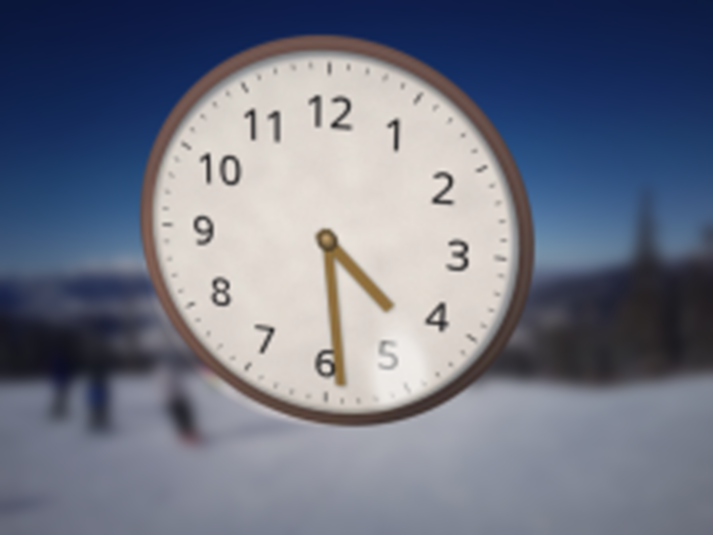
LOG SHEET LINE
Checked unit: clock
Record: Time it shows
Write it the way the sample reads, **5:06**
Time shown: **4:29**
